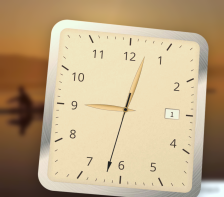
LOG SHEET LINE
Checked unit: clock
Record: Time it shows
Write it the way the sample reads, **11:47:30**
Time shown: **9:02:32**
